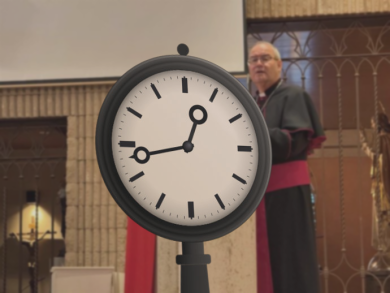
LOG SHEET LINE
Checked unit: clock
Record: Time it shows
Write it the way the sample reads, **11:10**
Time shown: **12:43**
